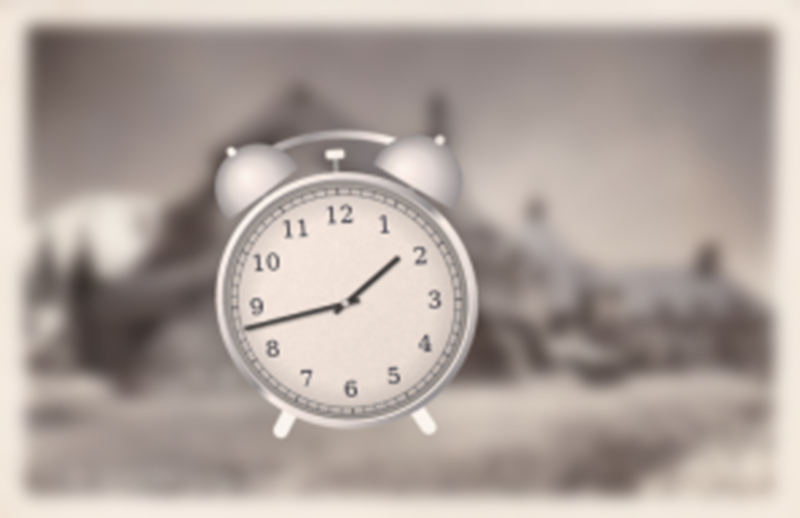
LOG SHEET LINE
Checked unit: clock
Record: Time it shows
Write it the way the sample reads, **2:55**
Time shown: **1:43**
